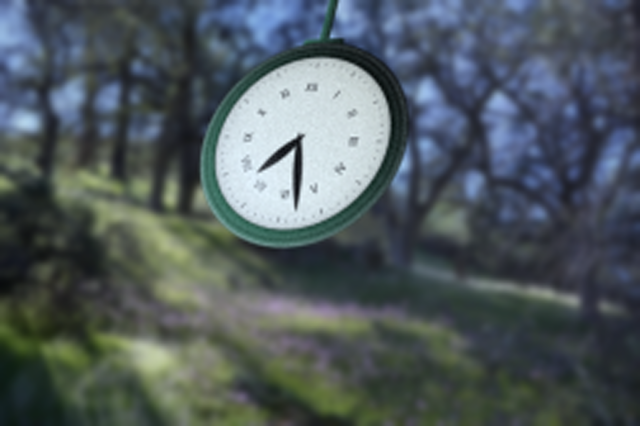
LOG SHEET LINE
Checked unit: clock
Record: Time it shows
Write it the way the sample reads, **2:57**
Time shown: **7:28**
